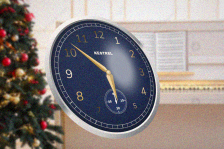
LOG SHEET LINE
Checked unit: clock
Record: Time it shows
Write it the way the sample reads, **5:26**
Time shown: **5:52**
